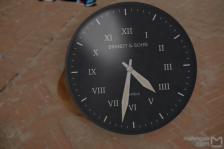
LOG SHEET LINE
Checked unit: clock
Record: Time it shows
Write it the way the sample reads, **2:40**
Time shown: **4:32**
